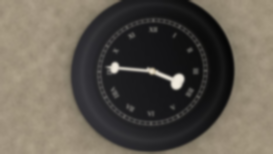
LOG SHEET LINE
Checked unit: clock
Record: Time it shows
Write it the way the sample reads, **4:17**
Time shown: **3:46**
